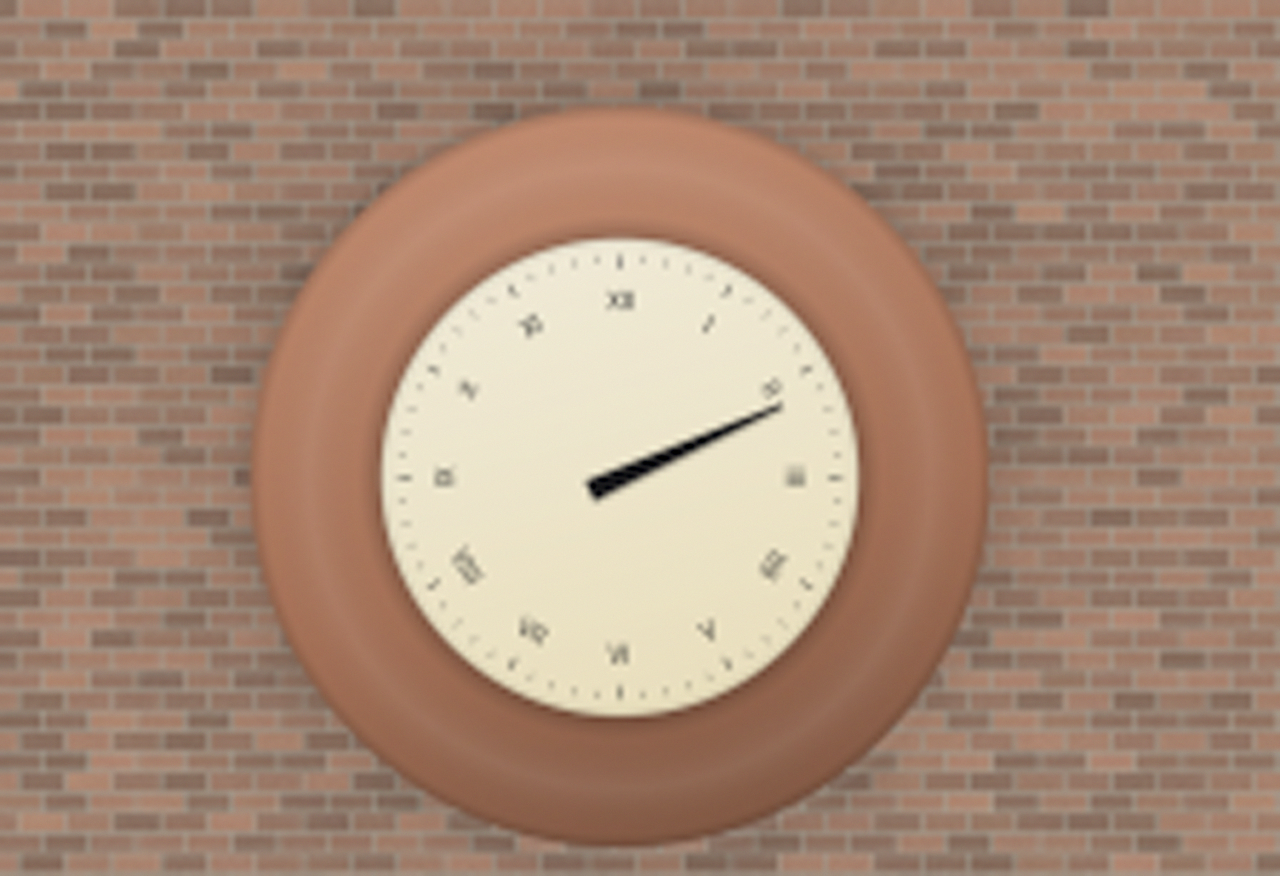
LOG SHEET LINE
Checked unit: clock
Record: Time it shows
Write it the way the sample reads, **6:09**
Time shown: **2:11**
